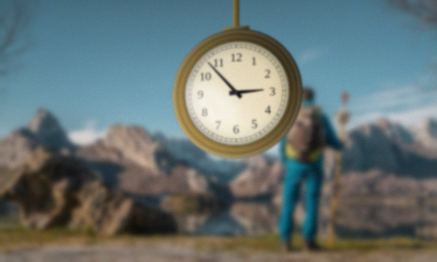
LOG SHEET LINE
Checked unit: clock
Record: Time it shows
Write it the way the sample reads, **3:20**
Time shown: **2:53**
